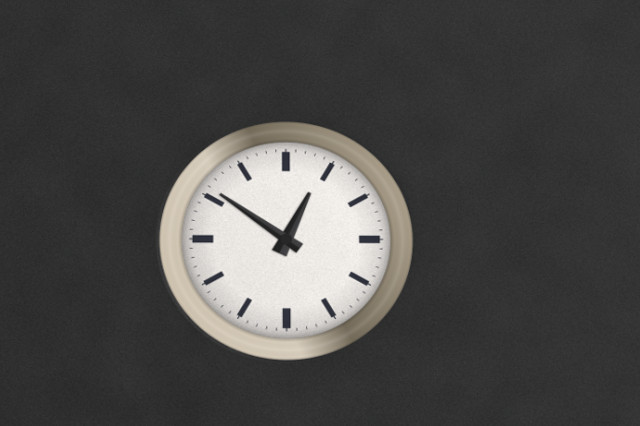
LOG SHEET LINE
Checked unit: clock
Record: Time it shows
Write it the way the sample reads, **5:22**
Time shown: **12:51**
